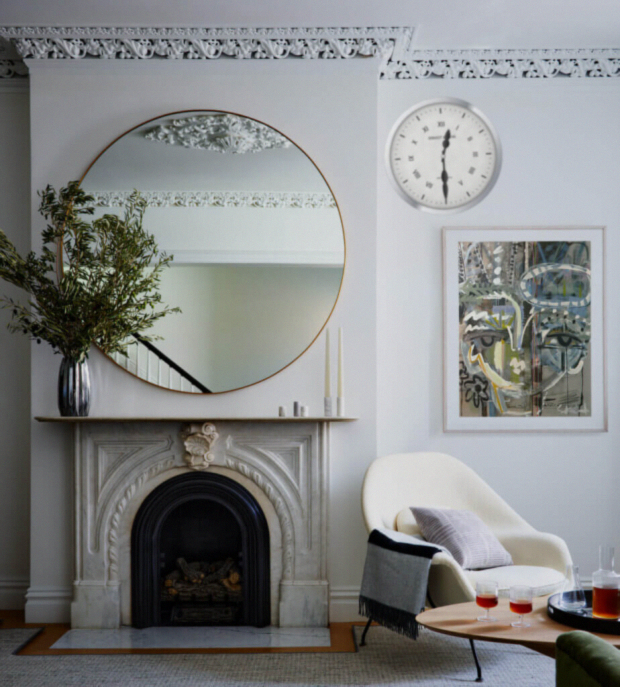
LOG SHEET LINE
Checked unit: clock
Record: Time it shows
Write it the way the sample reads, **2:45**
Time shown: **12:30**
